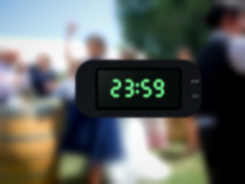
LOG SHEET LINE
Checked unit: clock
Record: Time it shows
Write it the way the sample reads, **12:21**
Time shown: **23:59**
